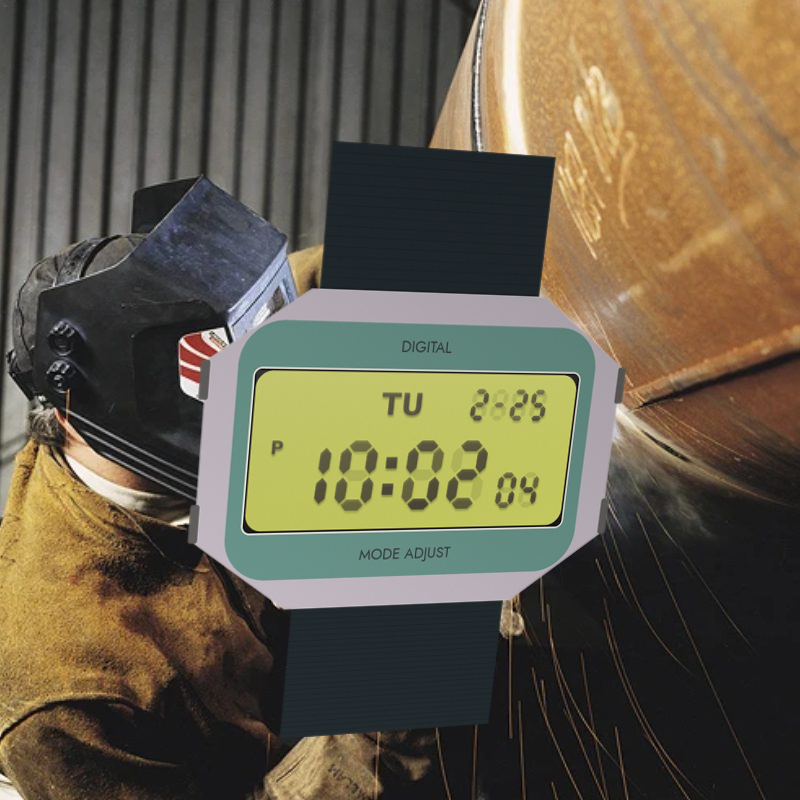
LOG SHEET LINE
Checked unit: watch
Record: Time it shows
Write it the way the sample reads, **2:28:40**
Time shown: **10:02:04**
